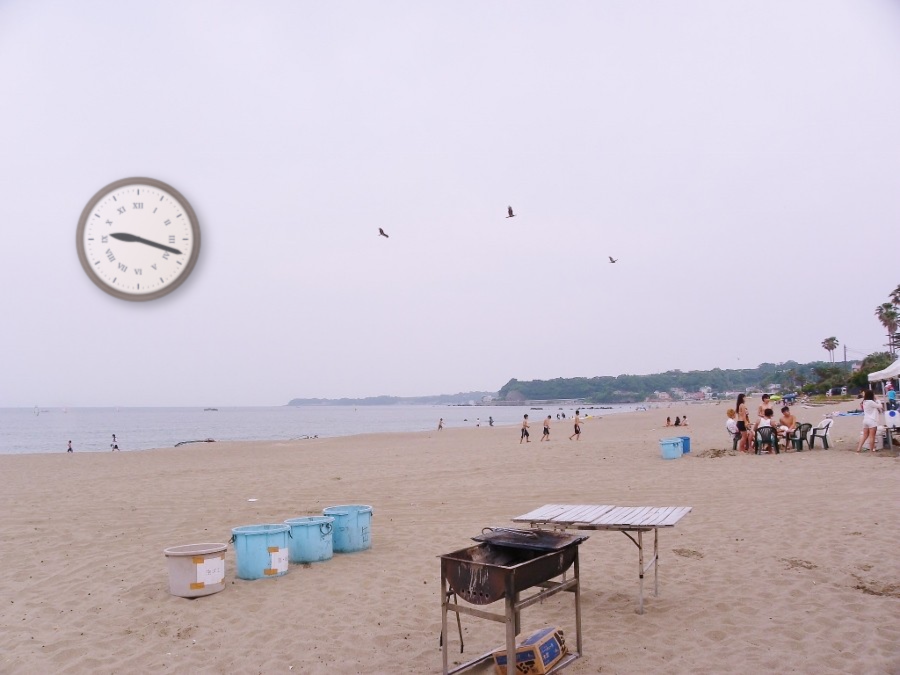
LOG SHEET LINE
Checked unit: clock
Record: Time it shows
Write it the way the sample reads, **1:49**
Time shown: **9:18**
